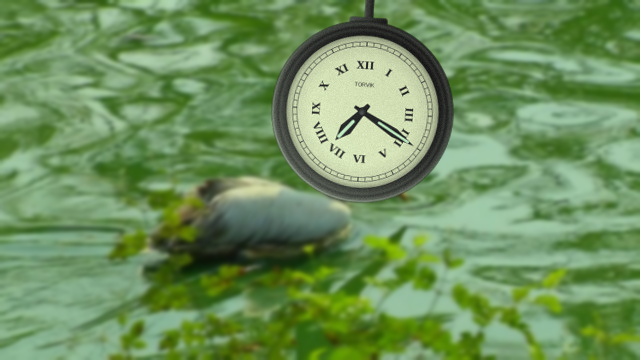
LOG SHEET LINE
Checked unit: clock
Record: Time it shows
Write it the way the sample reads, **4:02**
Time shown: **7:20**
